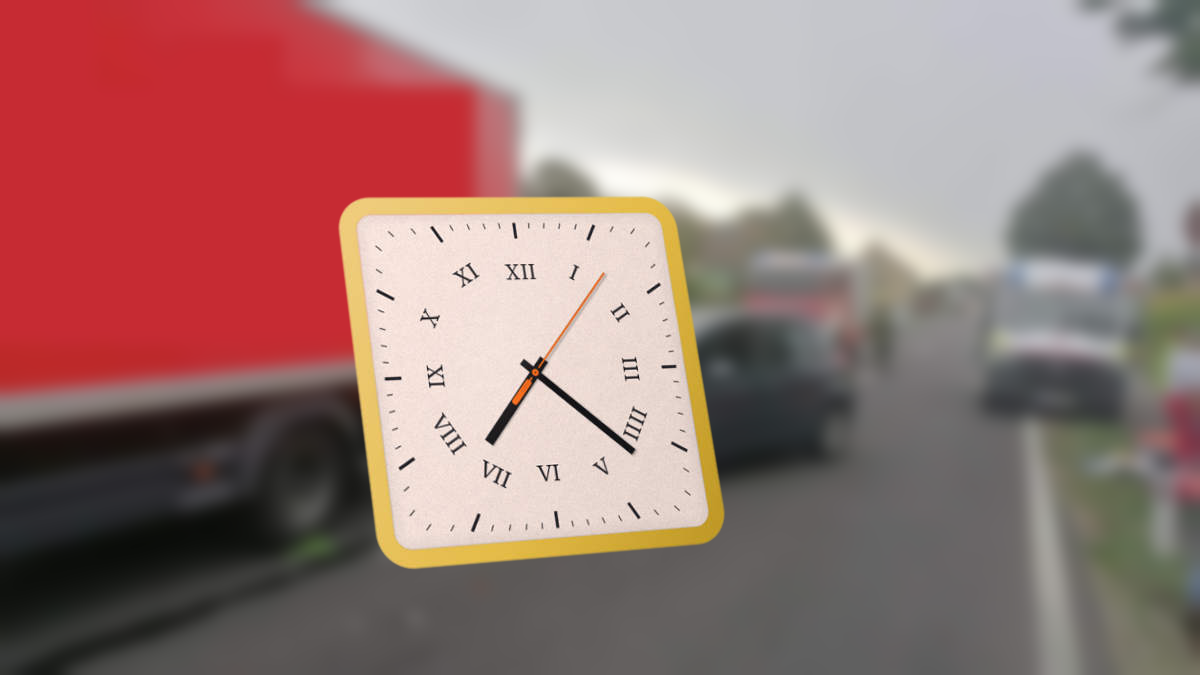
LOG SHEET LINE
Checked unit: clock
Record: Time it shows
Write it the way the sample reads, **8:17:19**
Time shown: **7:22:07**
